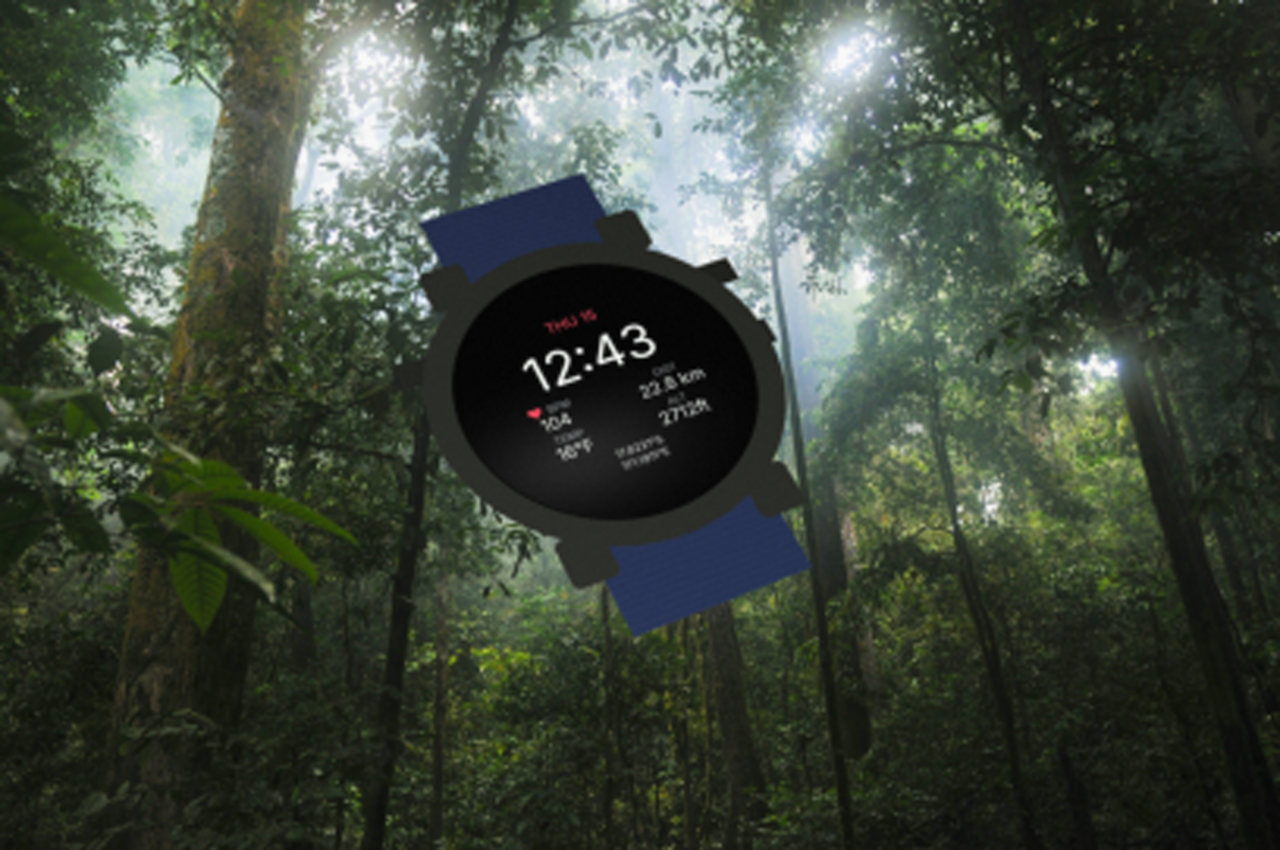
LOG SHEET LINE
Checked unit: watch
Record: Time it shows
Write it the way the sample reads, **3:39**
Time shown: **12:43**
